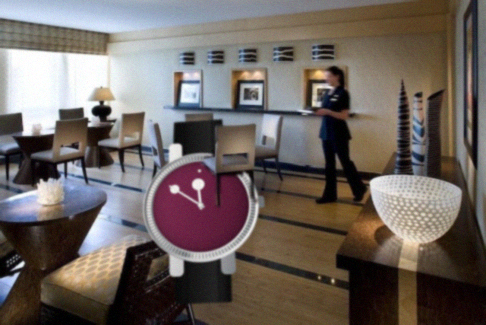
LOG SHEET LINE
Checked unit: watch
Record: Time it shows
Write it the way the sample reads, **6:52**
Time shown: **11:51**
